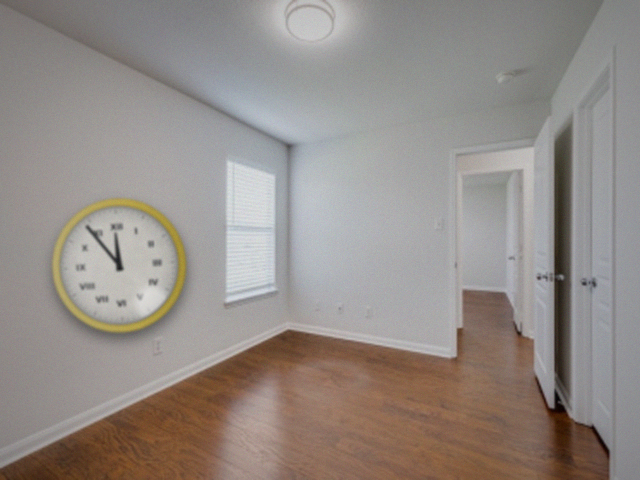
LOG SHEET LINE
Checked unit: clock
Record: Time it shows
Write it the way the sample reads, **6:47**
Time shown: **11:54**
